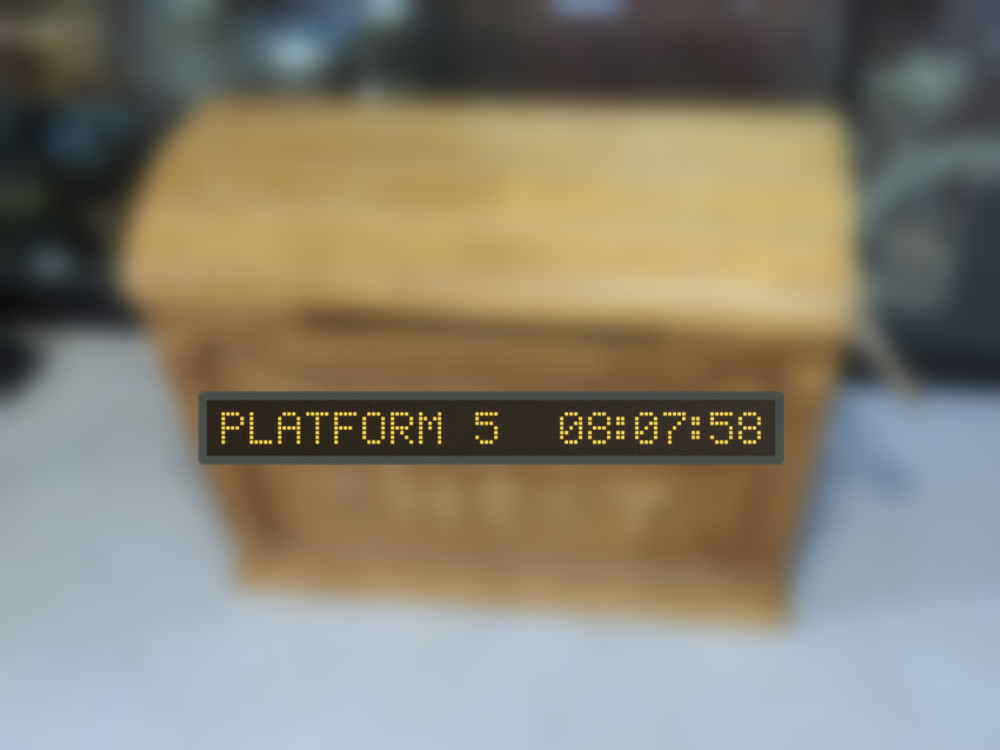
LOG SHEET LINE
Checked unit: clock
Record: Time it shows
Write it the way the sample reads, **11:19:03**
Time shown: **8:07:58**
